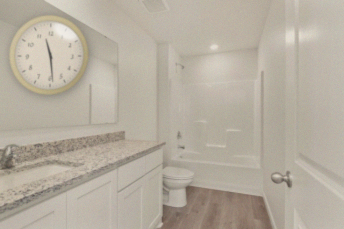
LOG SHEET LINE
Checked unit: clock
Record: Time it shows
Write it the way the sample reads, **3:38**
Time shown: **11:29**
